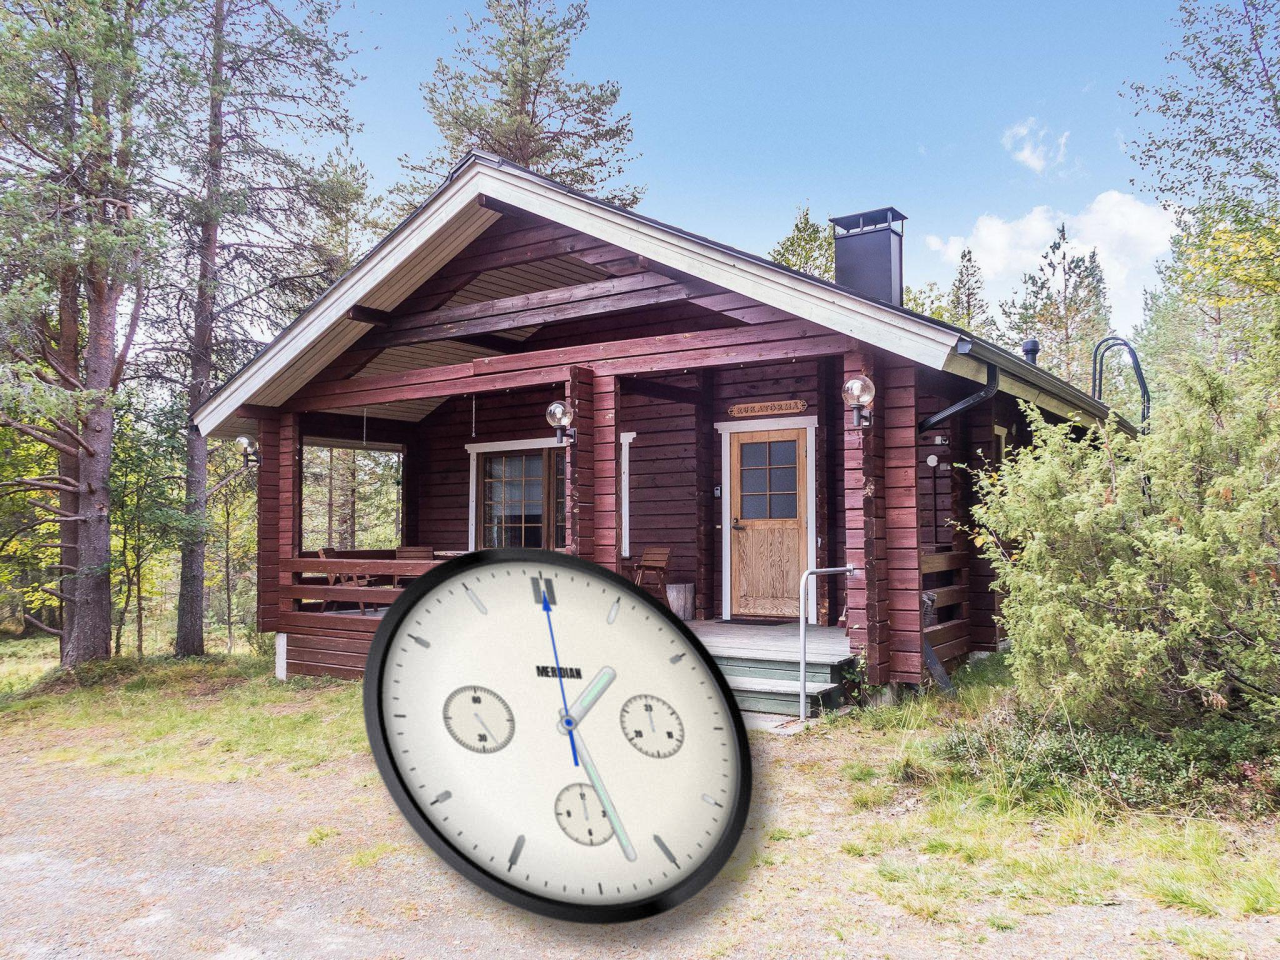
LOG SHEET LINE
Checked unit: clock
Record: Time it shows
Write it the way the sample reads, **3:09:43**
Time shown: **1:27:25**
